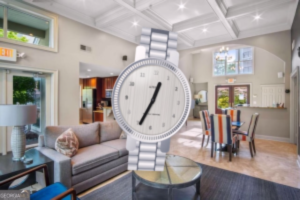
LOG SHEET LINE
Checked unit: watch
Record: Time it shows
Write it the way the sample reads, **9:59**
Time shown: **12:34**
